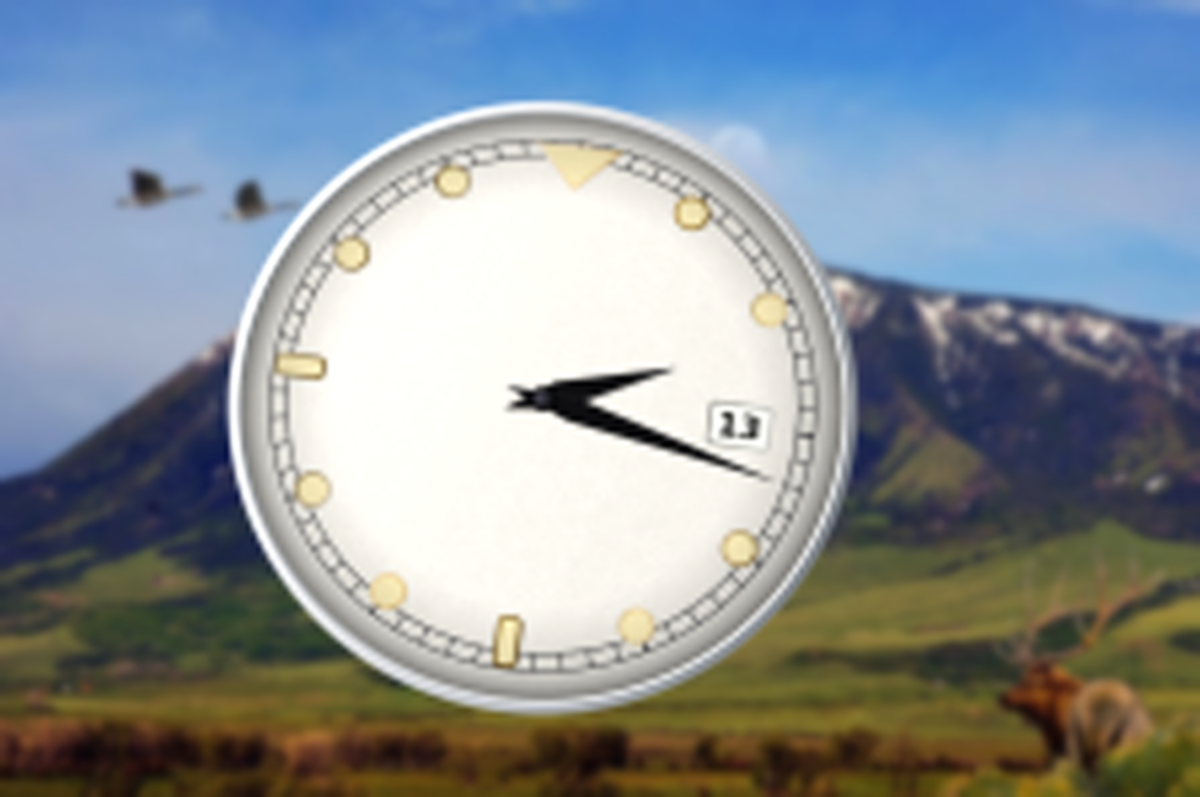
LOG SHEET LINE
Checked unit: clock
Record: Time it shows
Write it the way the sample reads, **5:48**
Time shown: **2:17**
